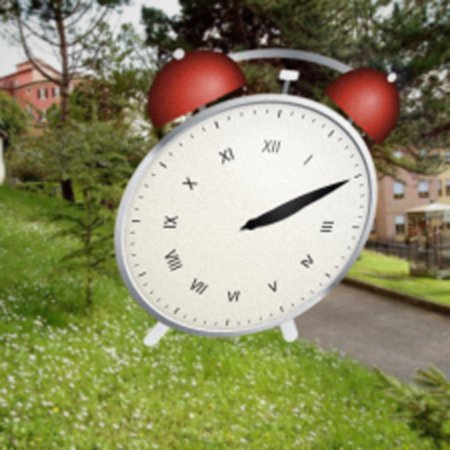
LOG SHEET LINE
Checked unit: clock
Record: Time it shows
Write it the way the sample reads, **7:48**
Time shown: **2:10**
